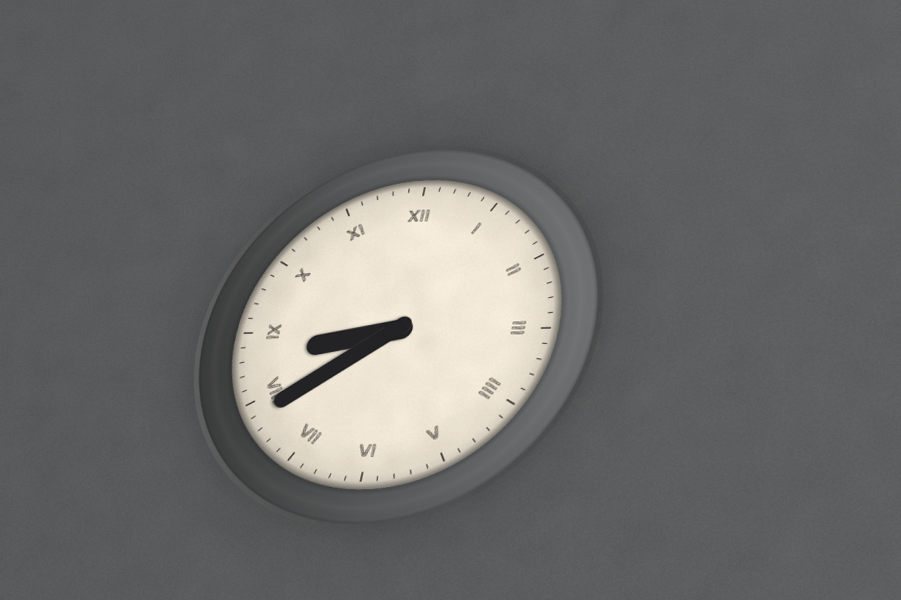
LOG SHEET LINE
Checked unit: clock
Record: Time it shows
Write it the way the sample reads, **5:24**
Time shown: **8:39**
